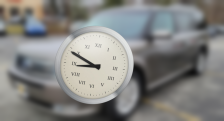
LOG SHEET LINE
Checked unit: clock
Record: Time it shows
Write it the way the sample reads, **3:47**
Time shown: **8:49**
